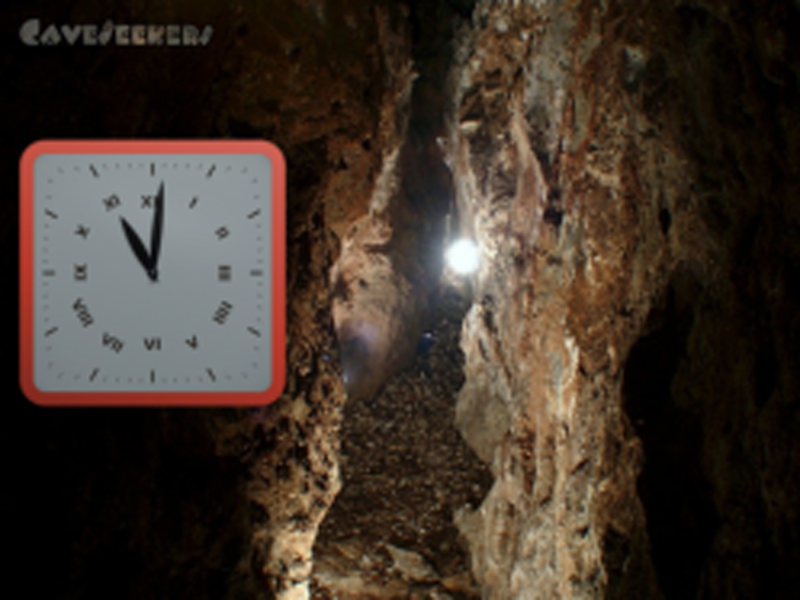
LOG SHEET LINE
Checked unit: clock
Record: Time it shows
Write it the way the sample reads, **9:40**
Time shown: **11:01**
